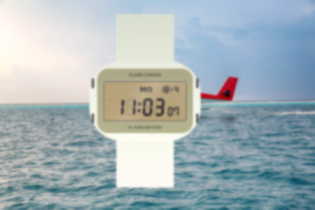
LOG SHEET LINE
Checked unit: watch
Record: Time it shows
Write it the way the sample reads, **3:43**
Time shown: **11:03**
